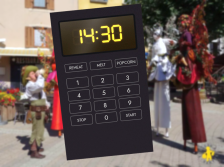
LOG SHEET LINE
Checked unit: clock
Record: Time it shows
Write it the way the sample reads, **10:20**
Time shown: **14:30**
